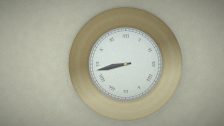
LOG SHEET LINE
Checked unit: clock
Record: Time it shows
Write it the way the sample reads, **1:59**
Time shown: **8:43**
